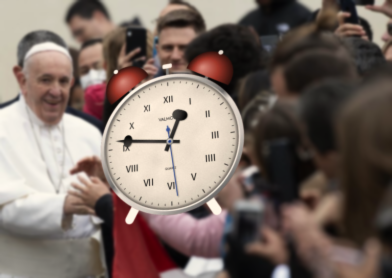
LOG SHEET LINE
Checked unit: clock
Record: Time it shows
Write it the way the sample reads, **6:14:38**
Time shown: **12:46:29**
